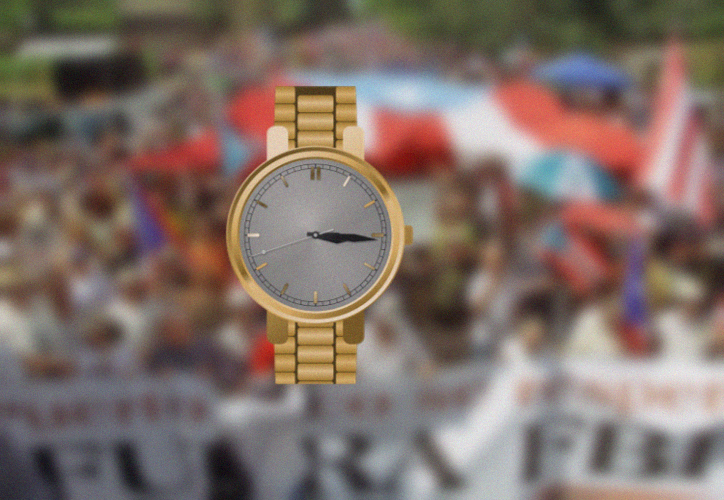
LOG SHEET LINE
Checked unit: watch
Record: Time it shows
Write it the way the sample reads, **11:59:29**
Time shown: **3:15:42**
